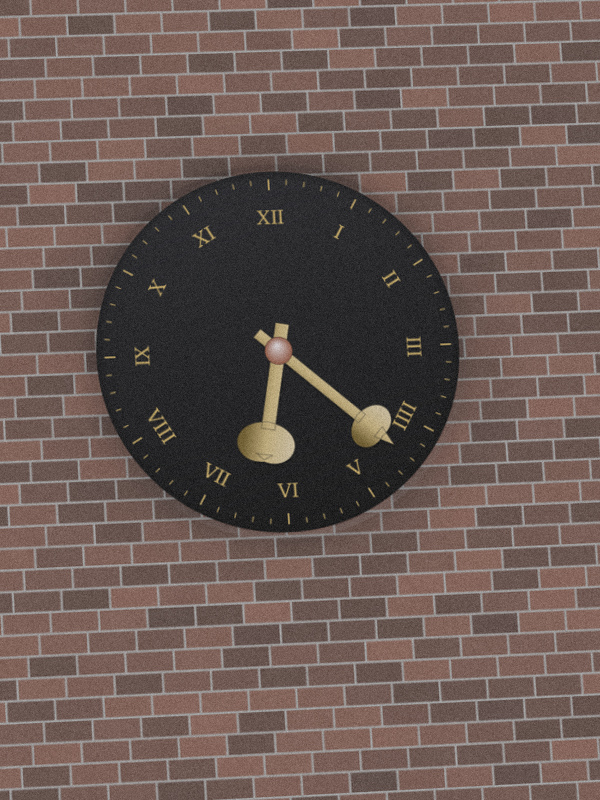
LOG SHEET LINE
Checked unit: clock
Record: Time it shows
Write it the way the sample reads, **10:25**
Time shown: **6:22**
